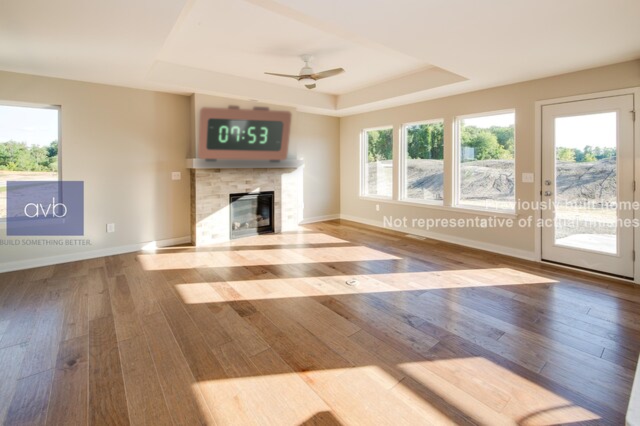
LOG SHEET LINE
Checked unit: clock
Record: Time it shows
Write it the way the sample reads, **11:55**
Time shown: **7:53**
